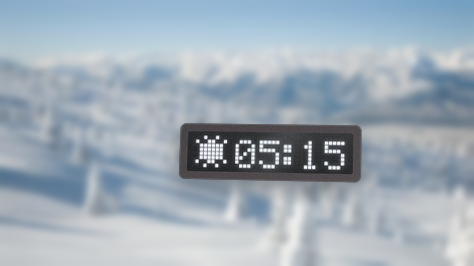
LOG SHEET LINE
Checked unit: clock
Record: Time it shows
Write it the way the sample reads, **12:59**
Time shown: **5:15**
